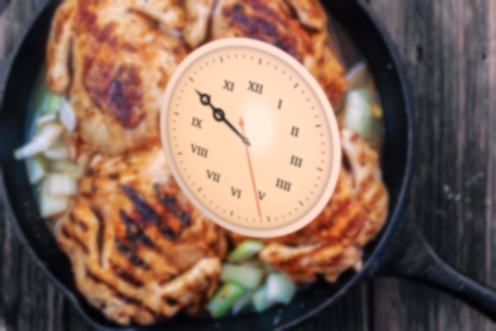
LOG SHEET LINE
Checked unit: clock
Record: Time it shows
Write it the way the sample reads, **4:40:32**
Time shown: **9:49:26**
